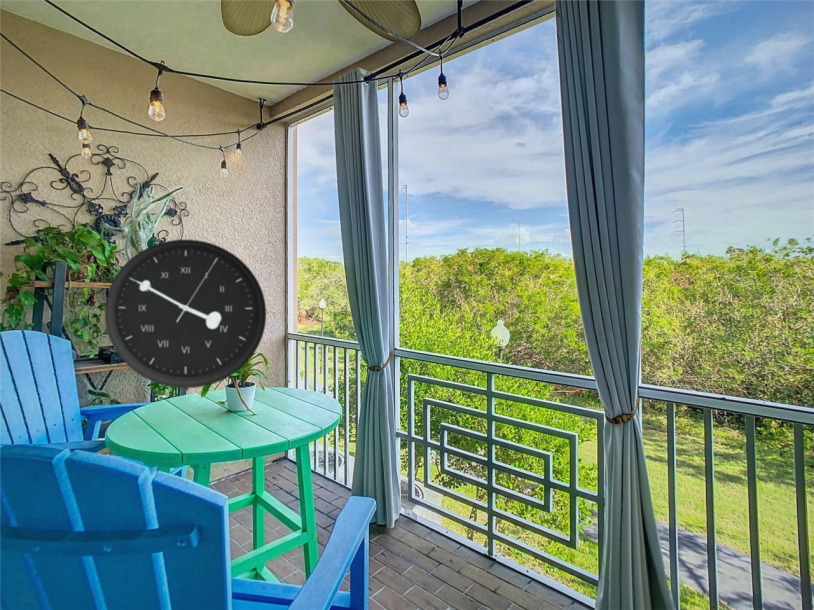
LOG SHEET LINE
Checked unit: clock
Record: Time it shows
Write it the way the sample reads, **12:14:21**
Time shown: **3:50:05**
